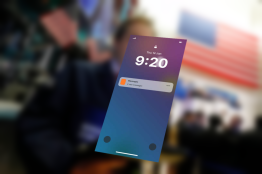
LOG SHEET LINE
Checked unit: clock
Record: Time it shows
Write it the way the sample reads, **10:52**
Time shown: **9:20**
